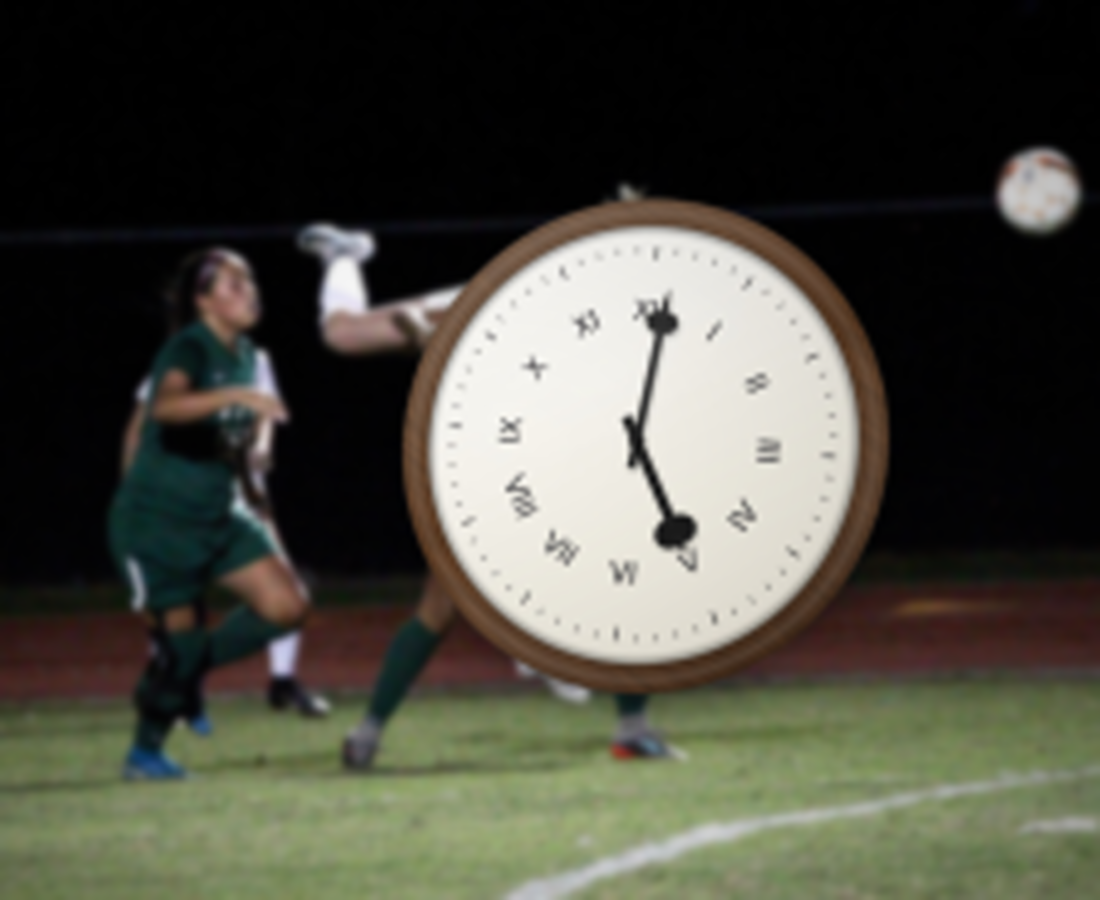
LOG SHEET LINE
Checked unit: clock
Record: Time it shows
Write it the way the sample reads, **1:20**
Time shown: **5:01**
